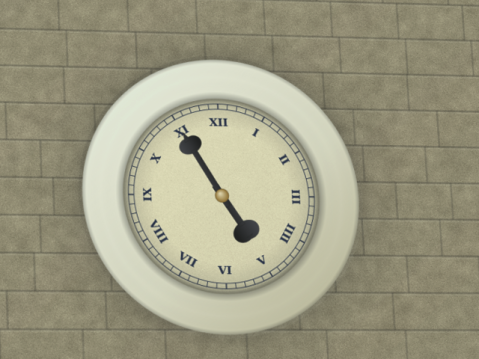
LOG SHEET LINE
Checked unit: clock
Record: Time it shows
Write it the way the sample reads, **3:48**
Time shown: **4:55**
